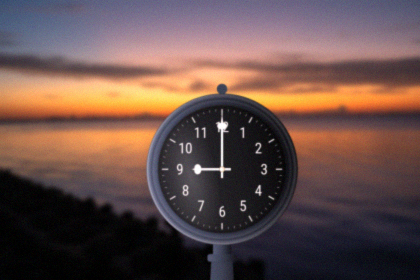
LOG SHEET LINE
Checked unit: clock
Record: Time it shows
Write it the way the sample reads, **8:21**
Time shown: **9:00**
